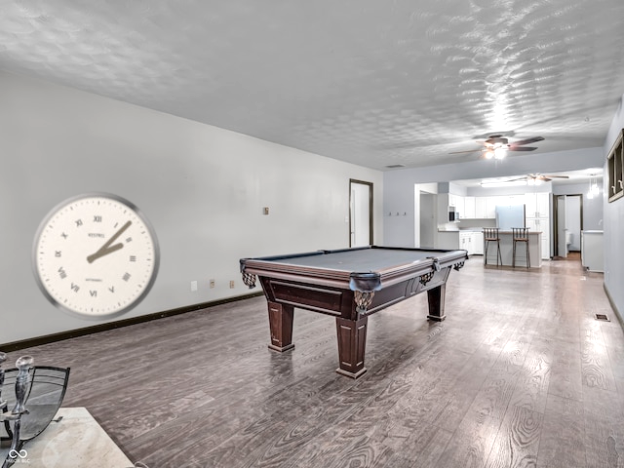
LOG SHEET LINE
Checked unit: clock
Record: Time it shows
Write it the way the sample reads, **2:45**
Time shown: **2:07**
